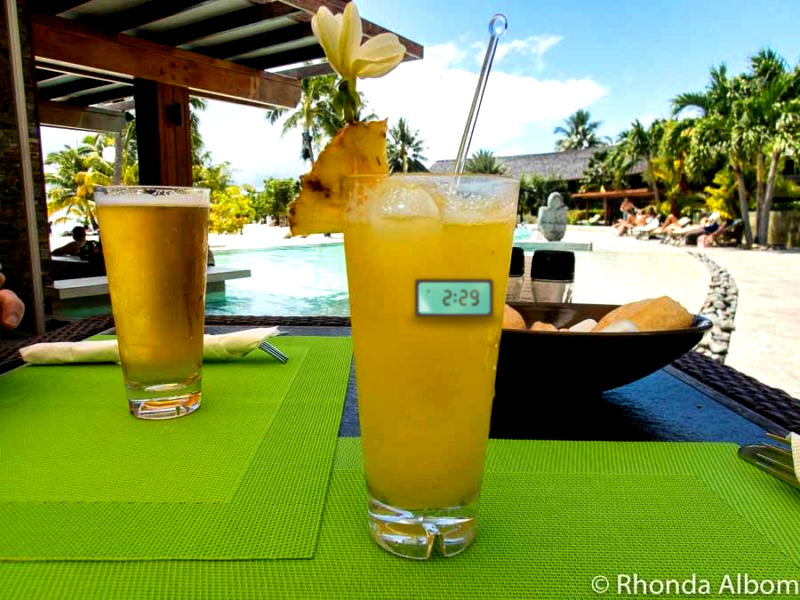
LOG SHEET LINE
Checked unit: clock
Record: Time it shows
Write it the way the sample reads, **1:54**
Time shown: **2:29**
